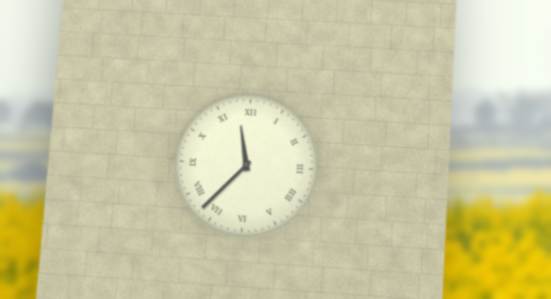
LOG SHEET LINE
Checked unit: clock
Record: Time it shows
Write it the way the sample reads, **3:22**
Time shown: **11:37**
